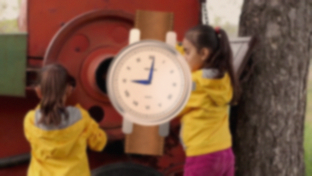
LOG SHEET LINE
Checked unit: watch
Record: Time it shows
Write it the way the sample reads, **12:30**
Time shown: **9:01**
